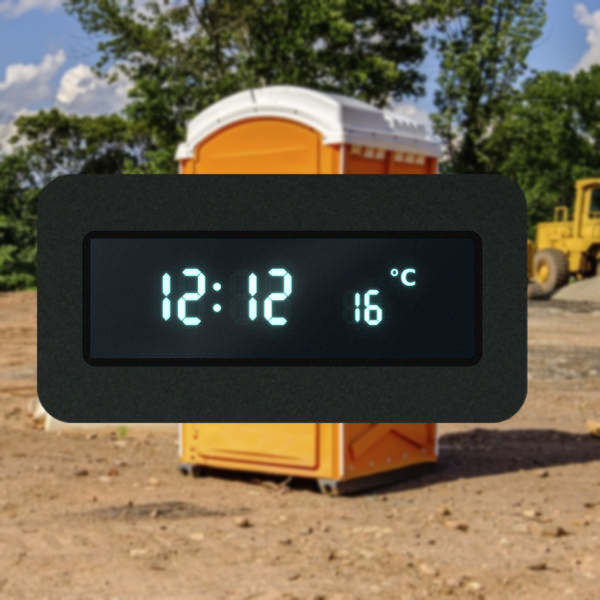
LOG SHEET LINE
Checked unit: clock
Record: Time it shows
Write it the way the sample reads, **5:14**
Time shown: **12:12**
